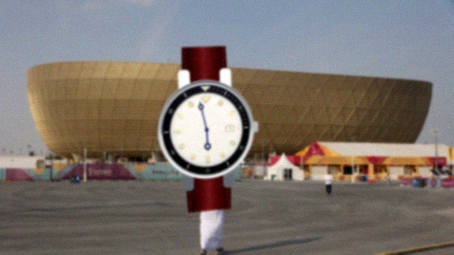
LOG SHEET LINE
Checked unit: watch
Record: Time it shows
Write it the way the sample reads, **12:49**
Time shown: **5:58**
